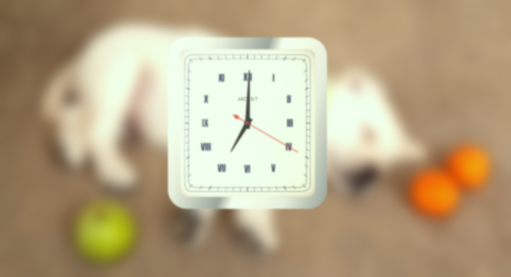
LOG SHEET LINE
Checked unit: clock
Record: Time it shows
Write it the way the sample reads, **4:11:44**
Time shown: **7:00:20**
